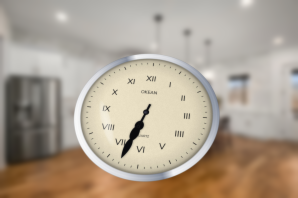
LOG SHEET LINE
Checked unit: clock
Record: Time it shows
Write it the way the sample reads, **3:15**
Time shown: **6:33**
